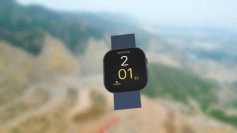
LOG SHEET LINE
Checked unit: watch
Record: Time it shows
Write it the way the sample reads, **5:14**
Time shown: **2:01**
